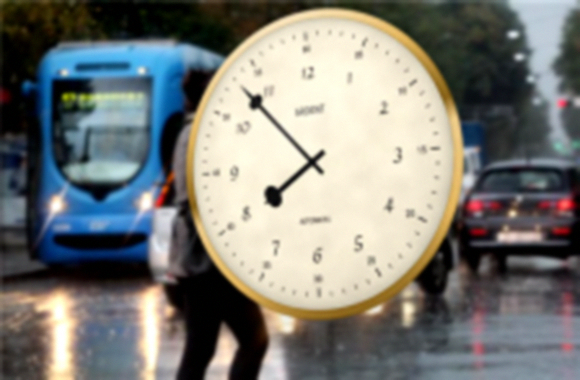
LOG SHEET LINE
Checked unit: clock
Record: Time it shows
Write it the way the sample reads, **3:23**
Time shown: **7:53**
